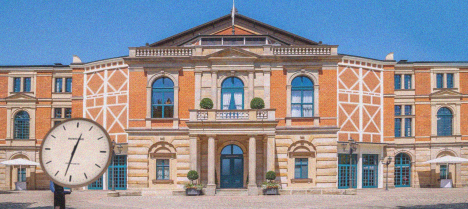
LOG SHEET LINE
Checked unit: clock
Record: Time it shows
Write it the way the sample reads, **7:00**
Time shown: **12:32**
